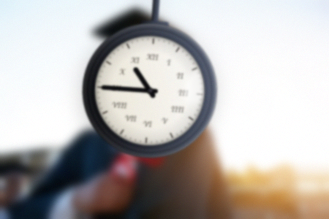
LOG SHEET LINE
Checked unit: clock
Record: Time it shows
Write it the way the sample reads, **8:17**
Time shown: **10:45**
